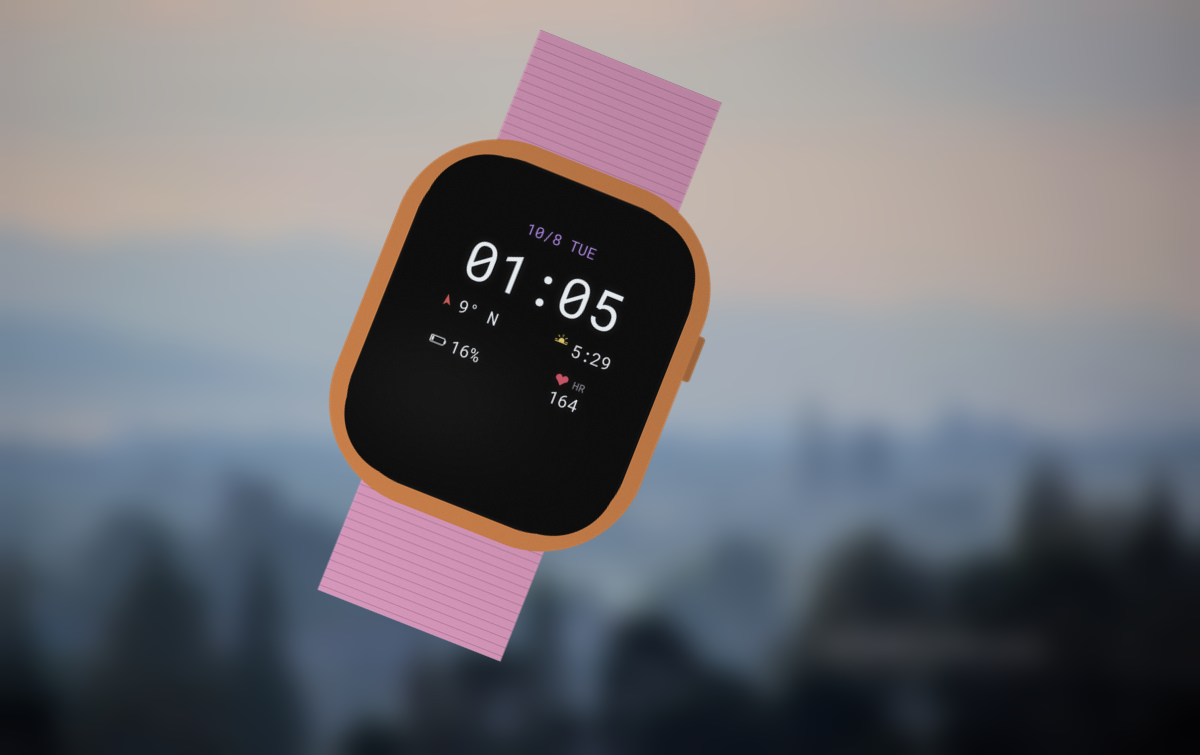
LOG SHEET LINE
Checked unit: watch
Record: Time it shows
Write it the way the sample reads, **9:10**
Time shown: **1:05**
